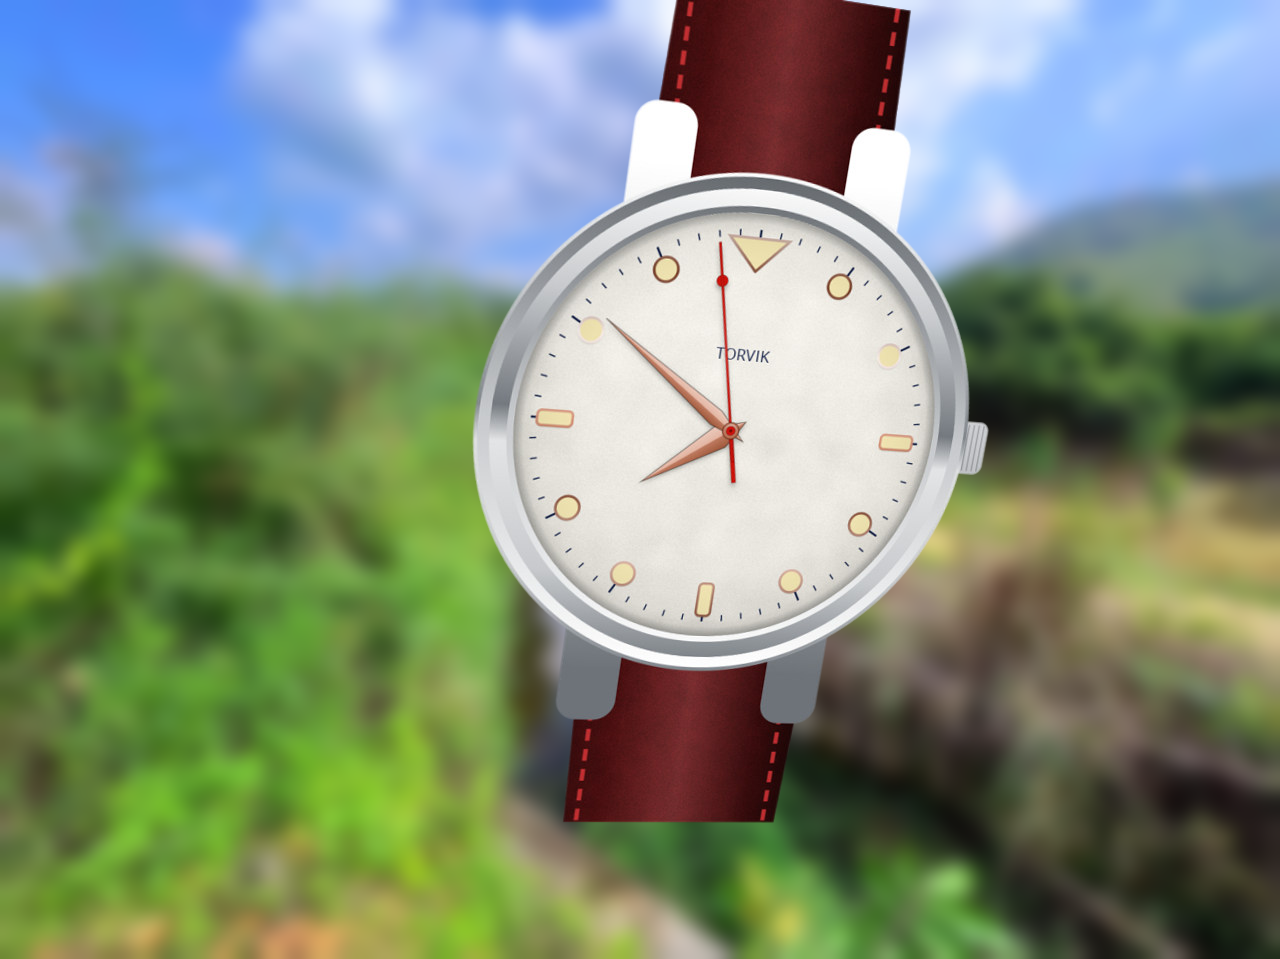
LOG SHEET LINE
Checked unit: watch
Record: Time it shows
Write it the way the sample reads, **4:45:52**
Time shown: **7:50:58**
